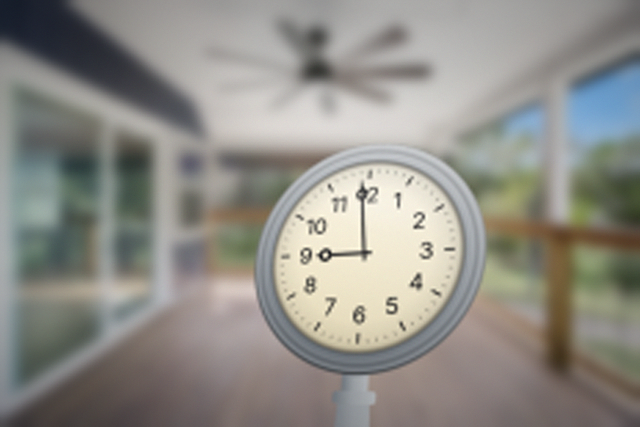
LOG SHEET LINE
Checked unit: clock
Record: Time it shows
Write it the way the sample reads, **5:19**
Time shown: **8:59**
